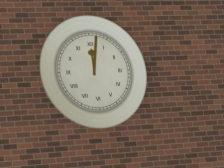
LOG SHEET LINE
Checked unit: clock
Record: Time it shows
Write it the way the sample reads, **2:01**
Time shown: **12:02**
